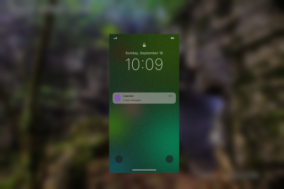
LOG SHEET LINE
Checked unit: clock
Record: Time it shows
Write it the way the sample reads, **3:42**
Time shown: **10:09**
